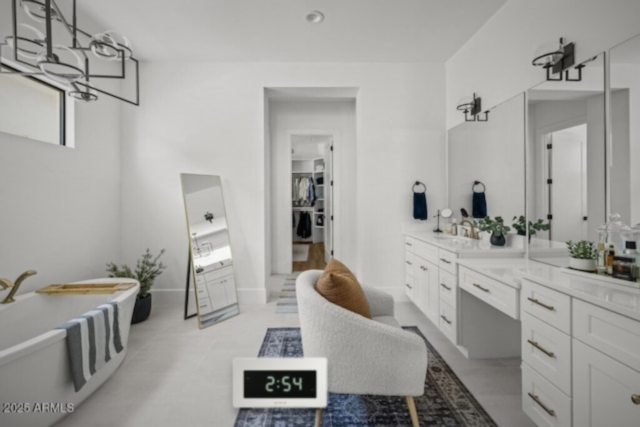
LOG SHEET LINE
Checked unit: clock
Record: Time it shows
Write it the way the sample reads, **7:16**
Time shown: **2:54**
